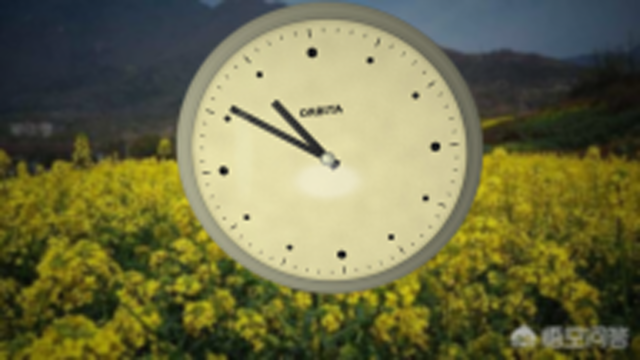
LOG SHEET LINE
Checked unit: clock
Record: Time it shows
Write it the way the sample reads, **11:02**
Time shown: **10:51**
